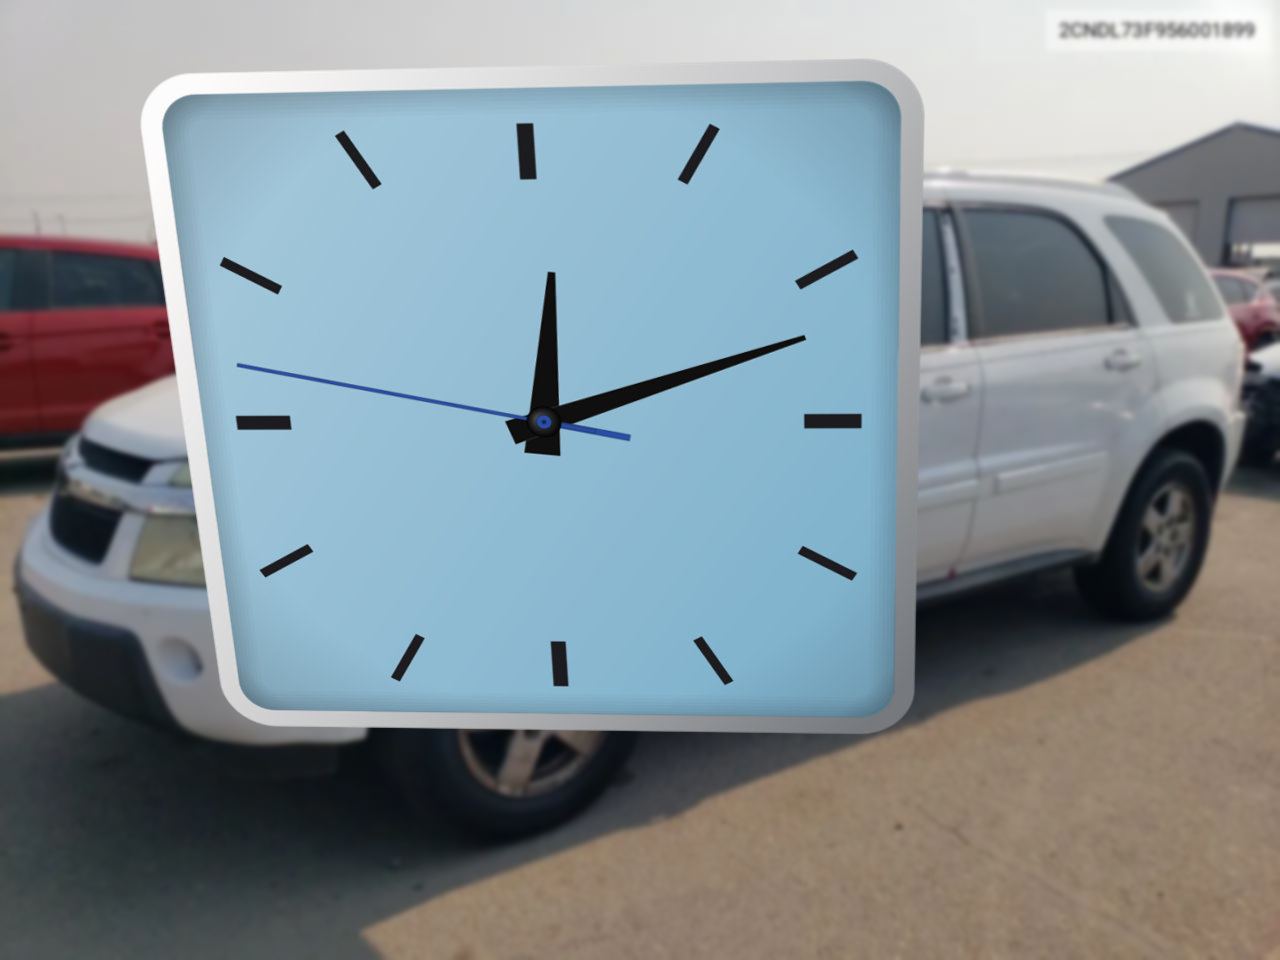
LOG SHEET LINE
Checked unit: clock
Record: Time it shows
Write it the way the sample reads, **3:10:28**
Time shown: **12:11:47**
